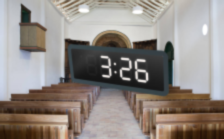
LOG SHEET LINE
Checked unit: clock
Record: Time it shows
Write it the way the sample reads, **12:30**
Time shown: **3:26**
